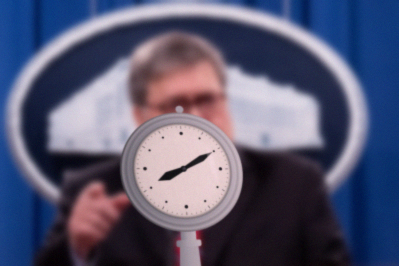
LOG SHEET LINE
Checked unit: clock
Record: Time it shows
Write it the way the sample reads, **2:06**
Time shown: **8:10**
